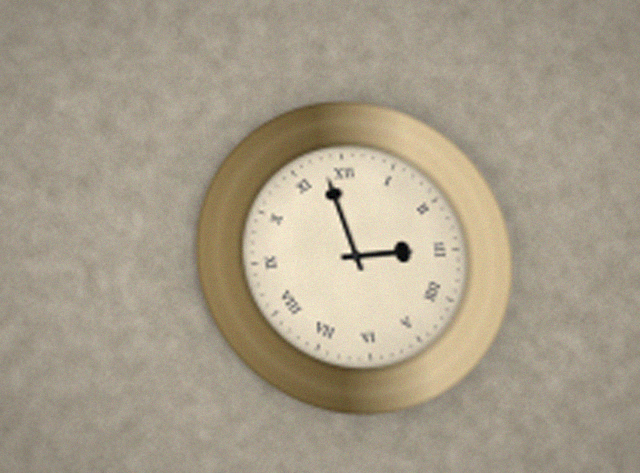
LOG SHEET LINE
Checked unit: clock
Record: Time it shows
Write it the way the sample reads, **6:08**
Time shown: **2:58**
